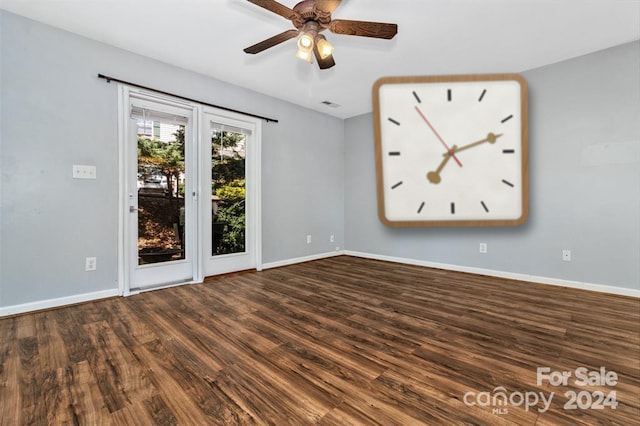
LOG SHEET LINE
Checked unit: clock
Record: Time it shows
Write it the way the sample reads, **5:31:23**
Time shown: **7:11:54**
